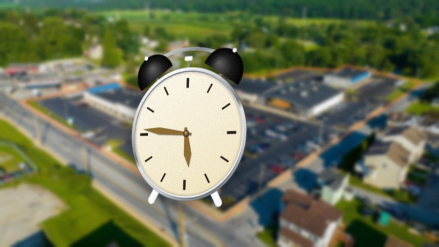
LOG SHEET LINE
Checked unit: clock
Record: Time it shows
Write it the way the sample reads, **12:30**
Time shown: **5:46**
